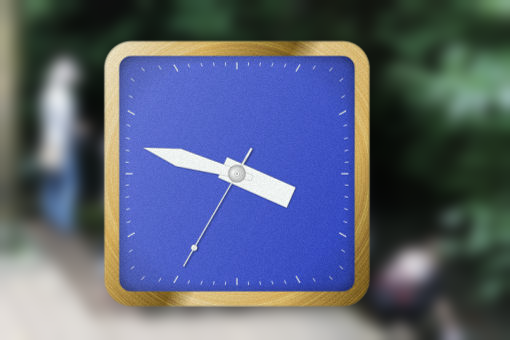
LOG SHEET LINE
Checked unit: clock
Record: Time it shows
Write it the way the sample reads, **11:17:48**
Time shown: **3:47:35**
